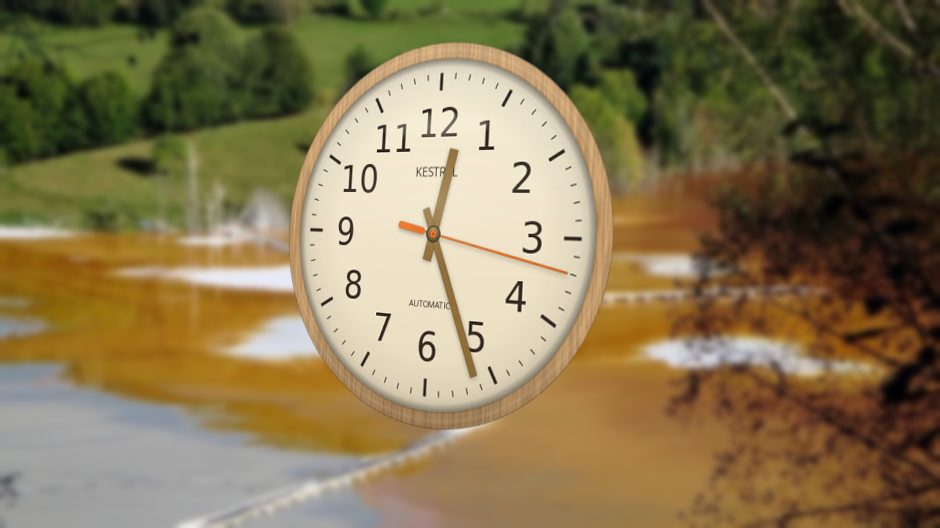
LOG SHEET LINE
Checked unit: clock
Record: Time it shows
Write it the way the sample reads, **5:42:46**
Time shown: **12:26:17**
